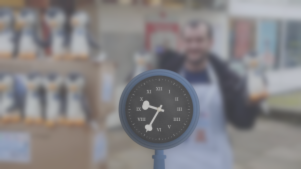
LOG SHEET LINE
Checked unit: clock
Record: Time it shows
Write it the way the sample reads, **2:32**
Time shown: **9:35**
